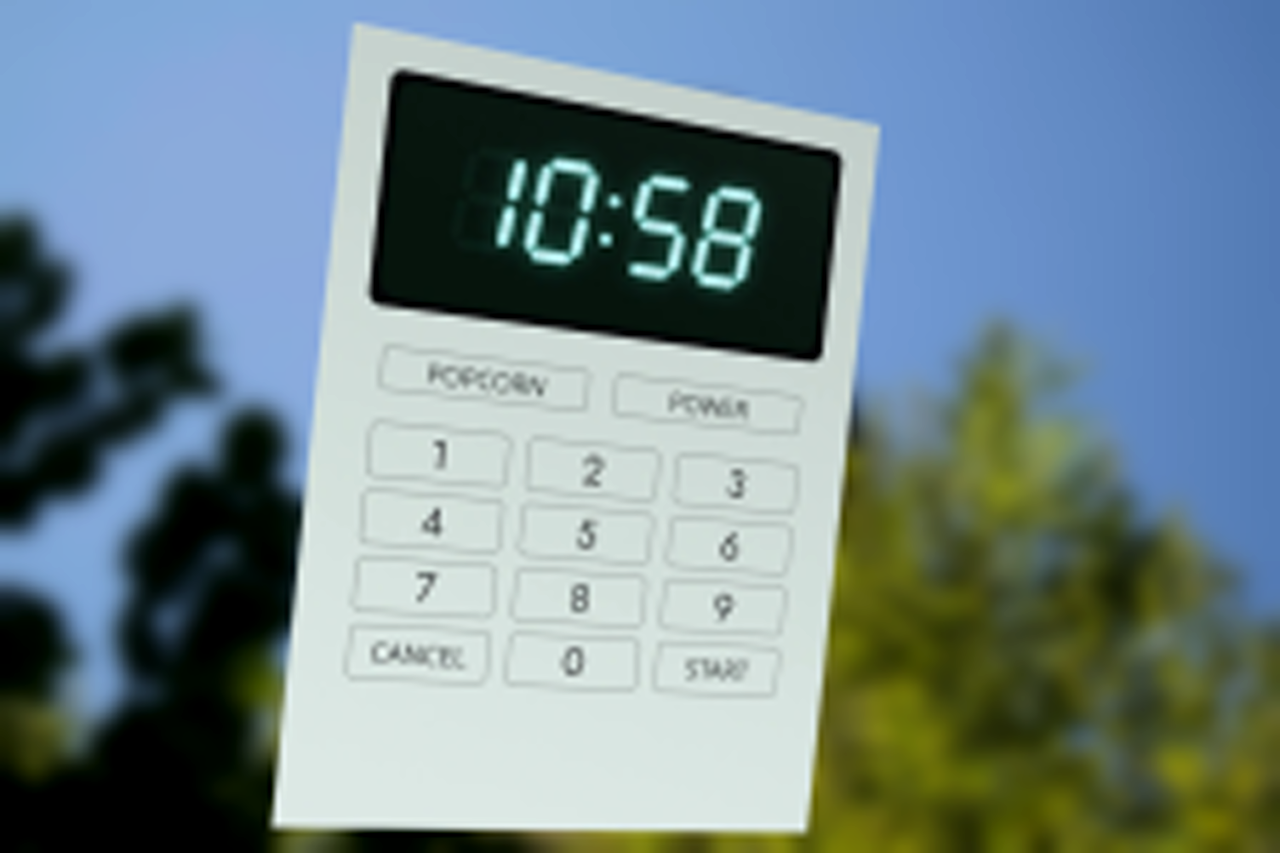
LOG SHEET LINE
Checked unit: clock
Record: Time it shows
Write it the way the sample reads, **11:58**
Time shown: **10:58**
